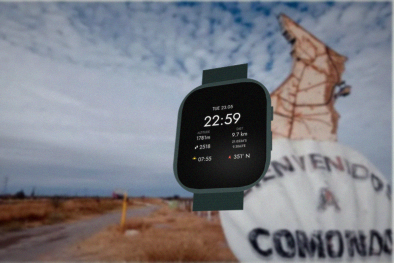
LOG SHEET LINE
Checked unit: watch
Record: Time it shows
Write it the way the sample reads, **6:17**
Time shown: **22:59**
